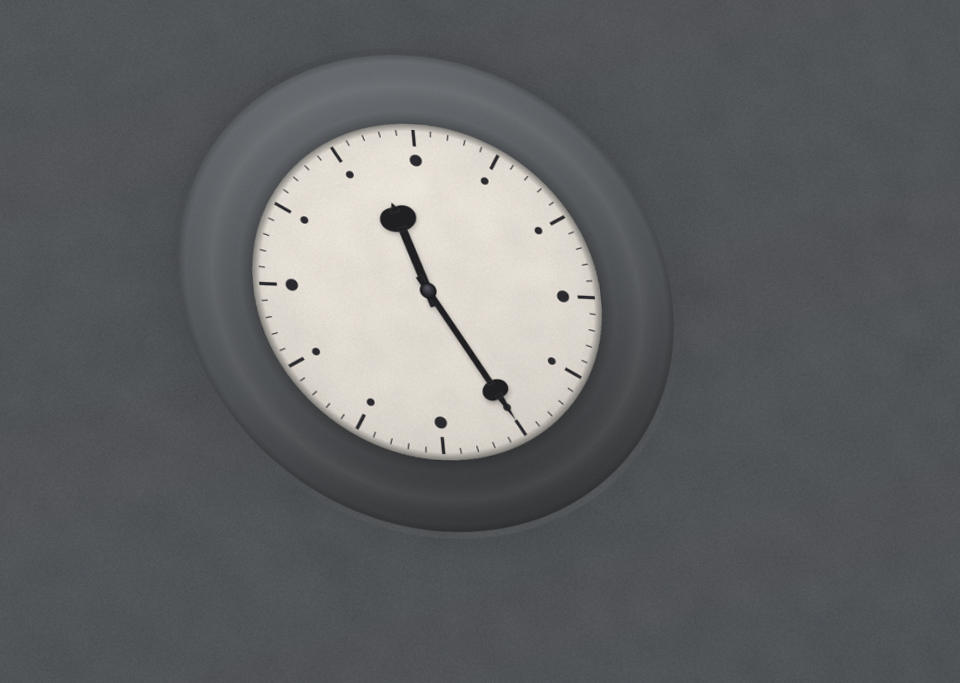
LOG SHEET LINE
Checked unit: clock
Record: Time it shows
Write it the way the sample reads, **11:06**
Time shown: **11:25**
